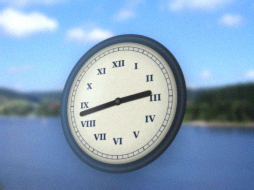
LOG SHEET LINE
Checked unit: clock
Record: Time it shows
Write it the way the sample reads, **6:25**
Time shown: **2:43**
